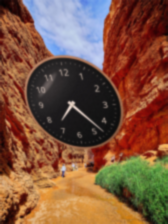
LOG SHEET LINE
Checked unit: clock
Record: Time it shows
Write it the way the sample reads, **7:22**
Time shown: **7:23**
